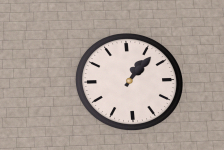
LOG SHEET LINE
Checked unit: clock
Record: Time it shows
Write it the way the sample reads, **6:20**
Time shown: **1:07**
